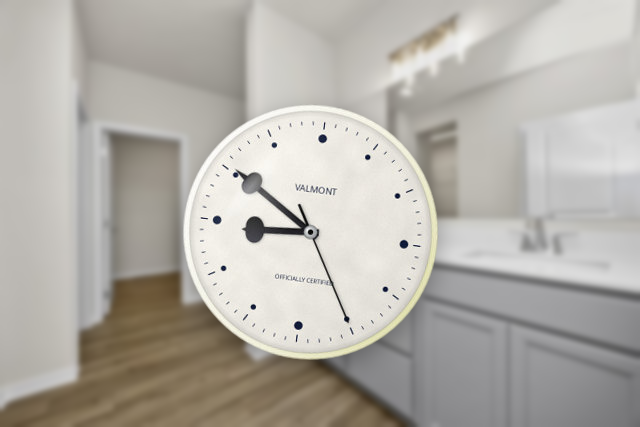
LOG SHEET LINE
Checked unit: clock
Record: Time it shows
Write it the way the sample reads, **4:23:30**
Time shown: **8:50:25**
